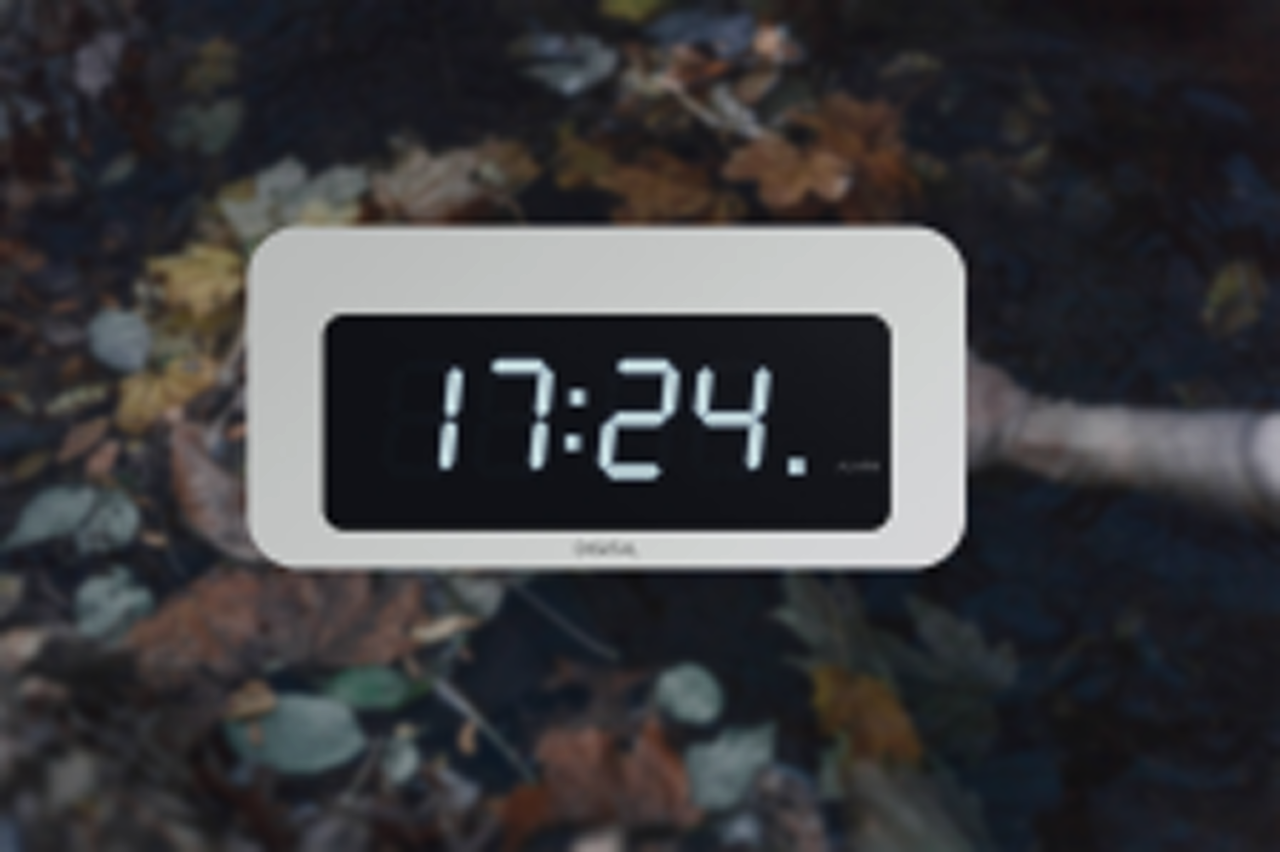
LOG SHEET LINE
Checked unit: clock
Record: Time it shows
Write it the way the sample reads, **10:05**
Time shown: **17:24**
